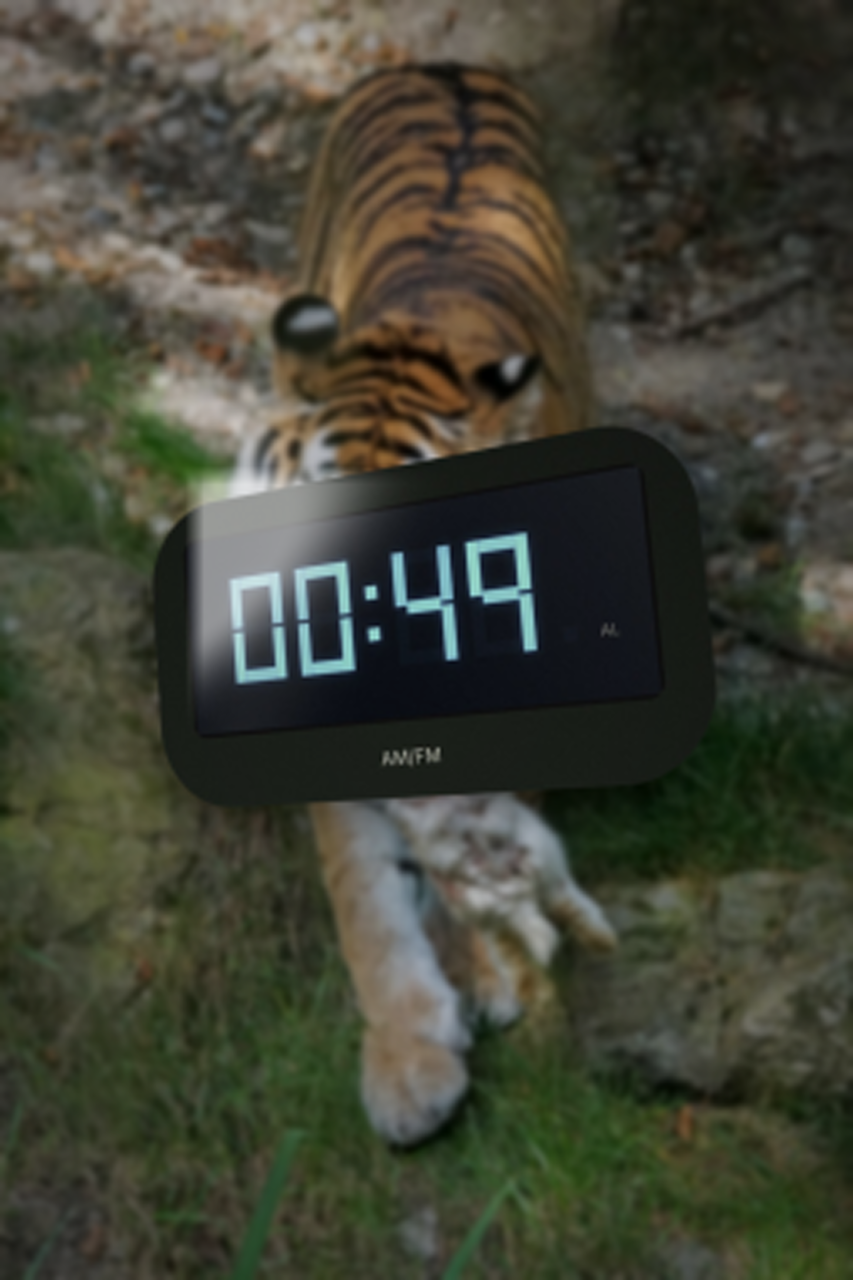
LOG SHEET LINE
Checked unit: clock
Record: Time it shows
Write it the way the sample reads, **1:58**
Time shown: **0:49**
